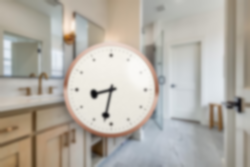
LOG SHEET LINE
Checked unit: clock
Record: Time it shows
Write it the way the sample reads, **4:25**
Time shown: **8:32**
